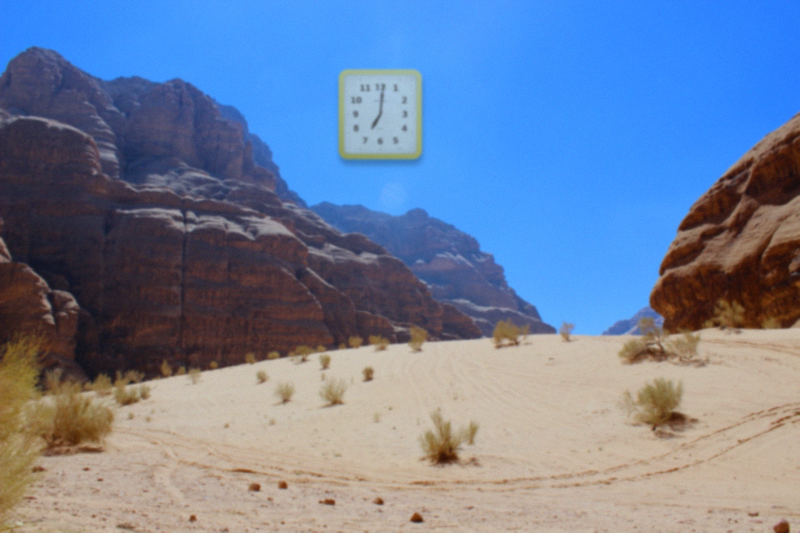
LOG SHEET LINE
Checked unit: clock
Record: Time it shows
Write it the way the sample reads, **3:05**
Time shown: **7:01**
